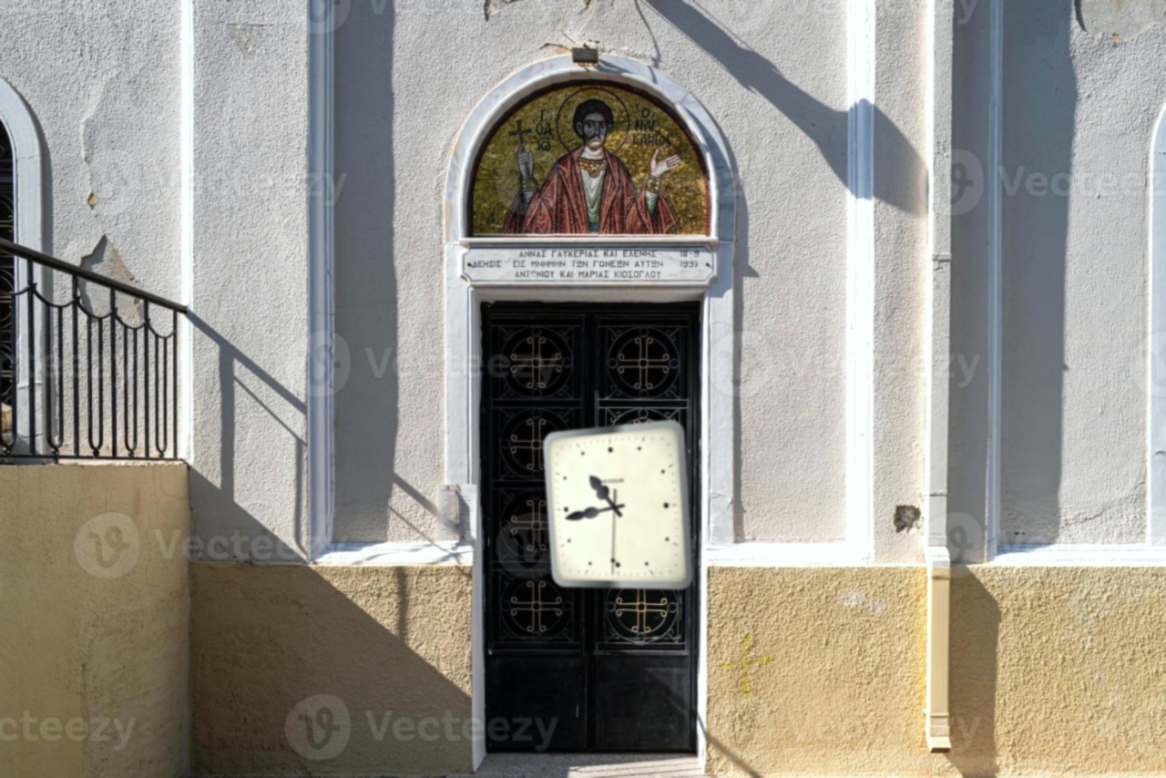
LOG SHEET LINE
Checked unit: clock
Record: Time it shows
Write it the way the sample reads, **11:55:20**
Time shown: **10:43:31**
